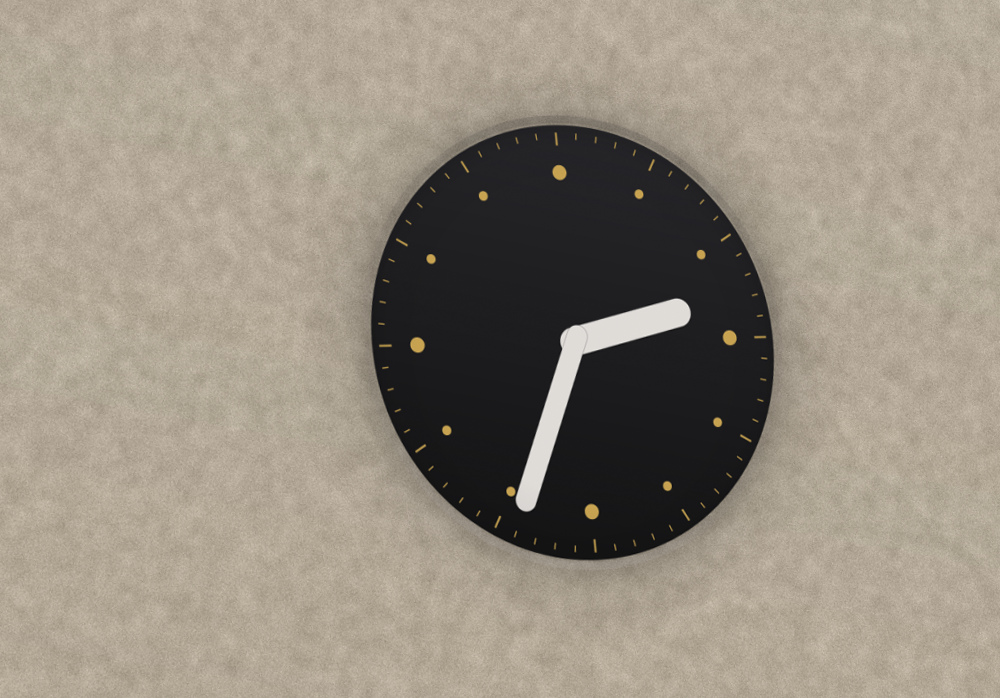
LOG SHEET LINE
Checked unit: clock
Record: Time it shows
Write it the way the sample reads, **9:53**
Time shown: **2:34**
